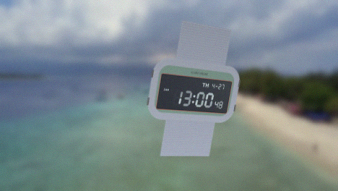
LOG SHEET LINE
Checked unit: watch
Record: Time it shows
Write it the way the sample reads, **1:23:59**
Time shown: **13:00:48**
